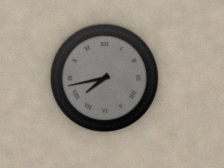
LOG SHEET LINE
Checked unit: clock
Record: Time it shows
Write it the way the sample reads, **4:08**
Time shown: **7:43**
